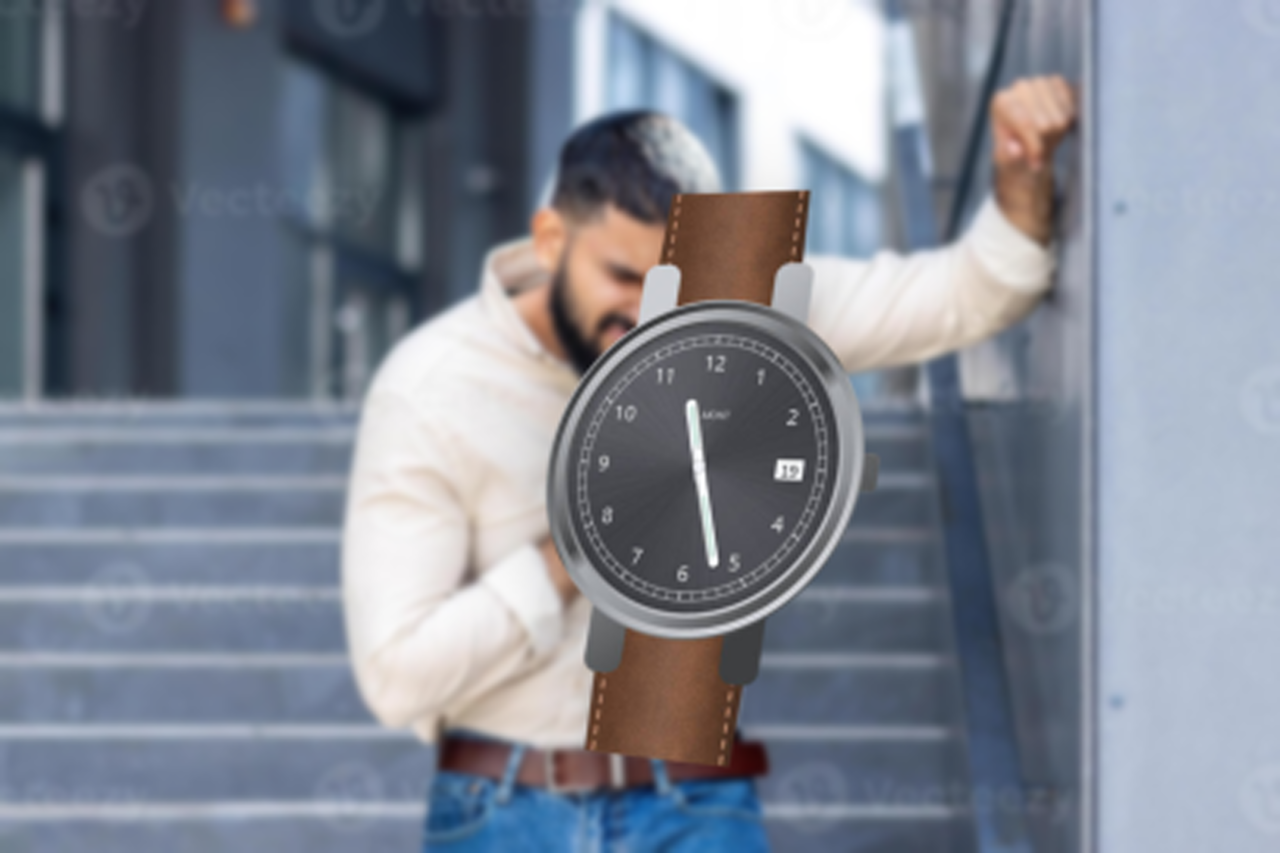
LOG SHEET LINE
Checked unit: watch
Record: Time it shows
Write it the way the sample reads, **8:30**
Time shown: **11:27**
